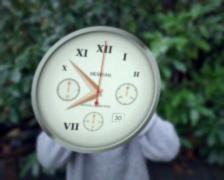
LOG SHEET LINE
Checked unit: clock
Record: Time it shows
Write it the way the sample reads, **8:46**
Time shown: **7:52**
